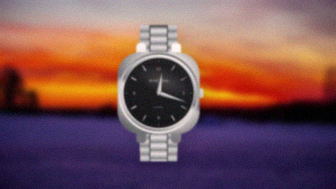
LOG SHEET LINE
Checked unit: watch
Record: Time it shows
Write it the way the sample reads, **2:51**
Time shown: **12:18**
